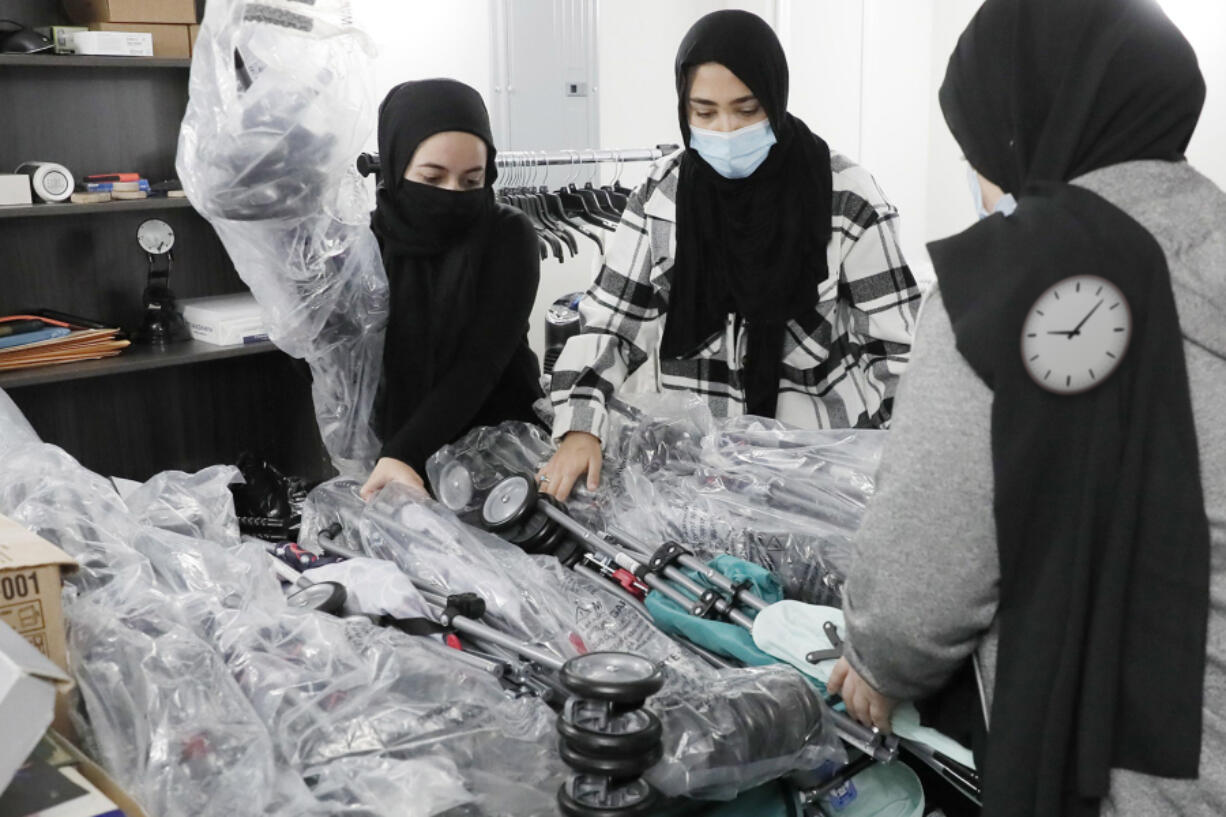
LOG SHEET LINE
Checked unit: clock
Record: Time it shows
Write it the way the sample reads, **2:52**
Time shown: **9:07**
